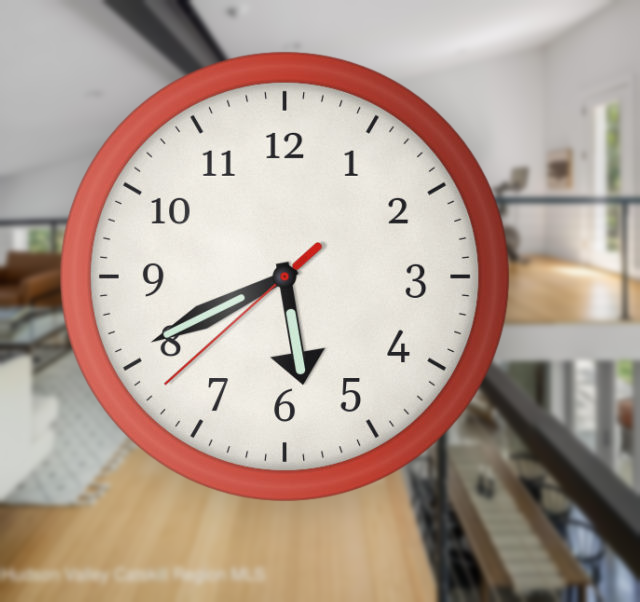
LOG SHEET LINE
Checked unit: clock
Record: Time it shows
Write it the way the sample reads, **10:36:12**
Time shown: **5:40:38**
